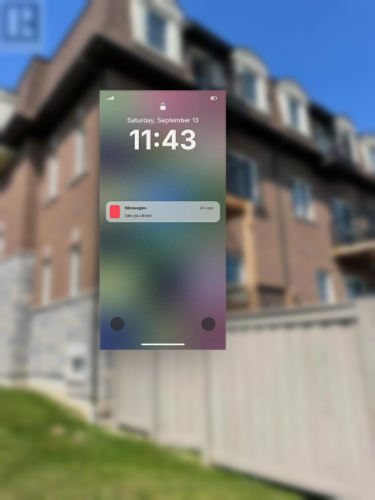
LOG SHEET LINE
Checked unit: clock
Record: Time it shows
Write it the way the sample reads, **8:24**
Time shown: **11:43**
